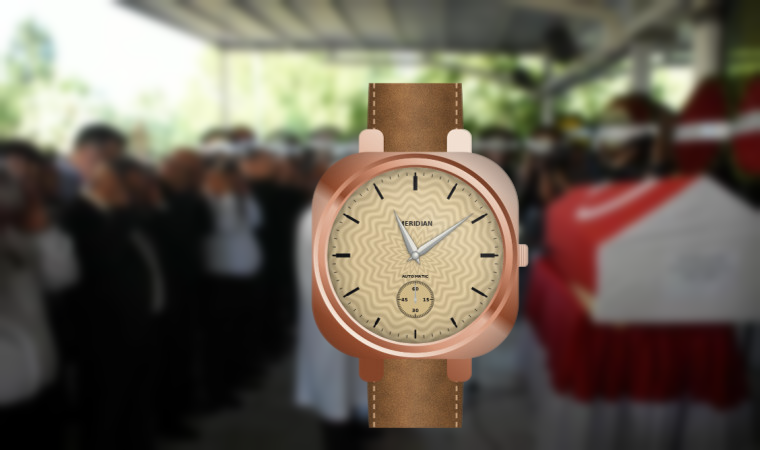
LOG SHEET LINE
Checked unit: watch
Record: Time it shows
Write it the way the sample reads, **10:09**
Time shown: **11:09**
